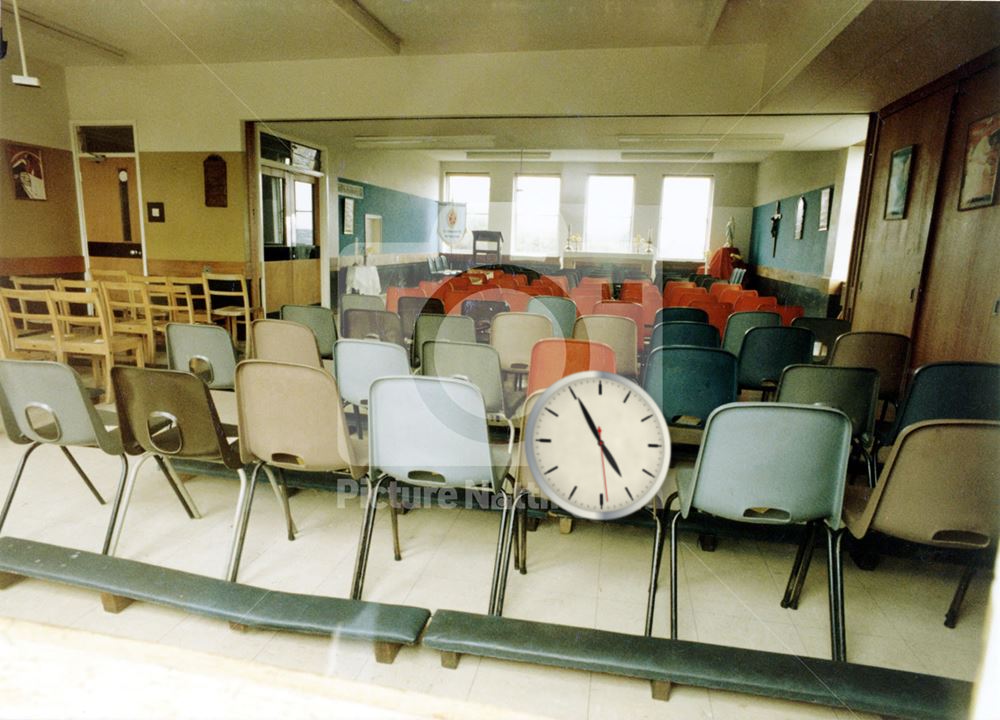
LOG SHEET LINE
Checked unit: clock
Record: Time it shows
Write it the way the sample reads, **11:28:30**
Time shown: **4:55:29**
